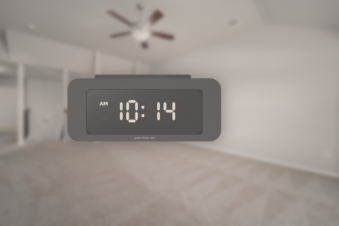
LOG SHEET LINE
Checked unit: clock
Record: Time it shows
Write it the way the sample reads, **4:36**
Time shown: **10:14**
